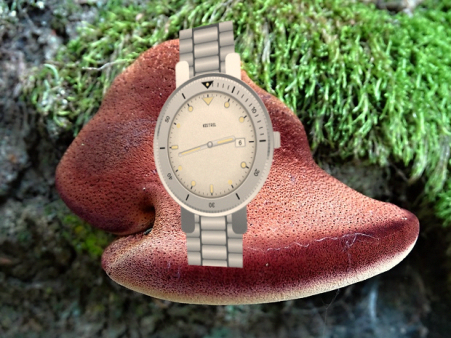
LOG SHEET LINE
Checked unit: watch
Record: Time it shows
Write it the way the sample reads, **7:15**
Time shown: **2:43**
